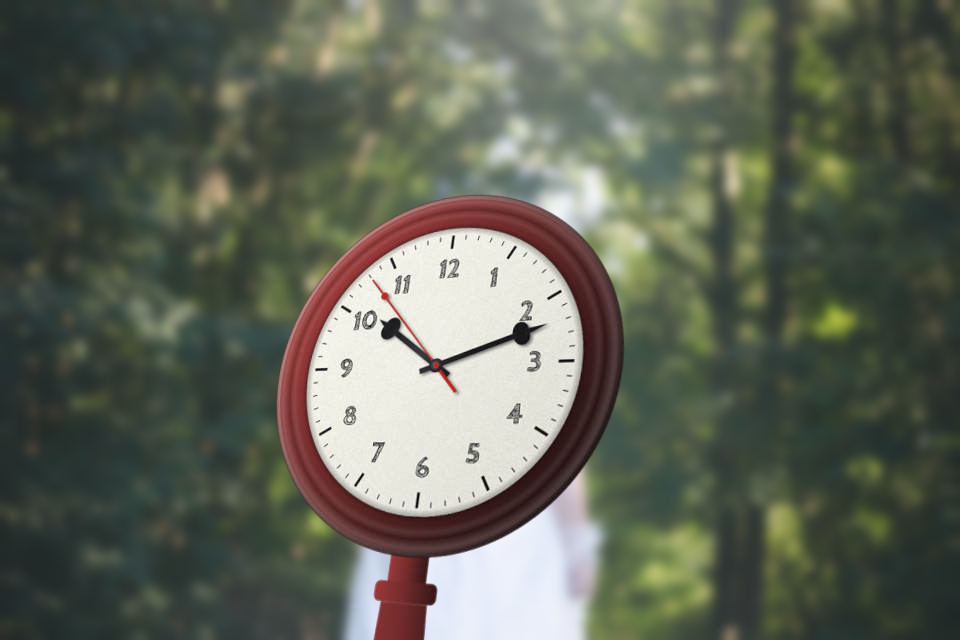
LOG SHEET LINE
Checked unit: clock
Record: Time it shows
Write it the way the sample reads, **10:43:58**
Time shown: **10:11:53**
